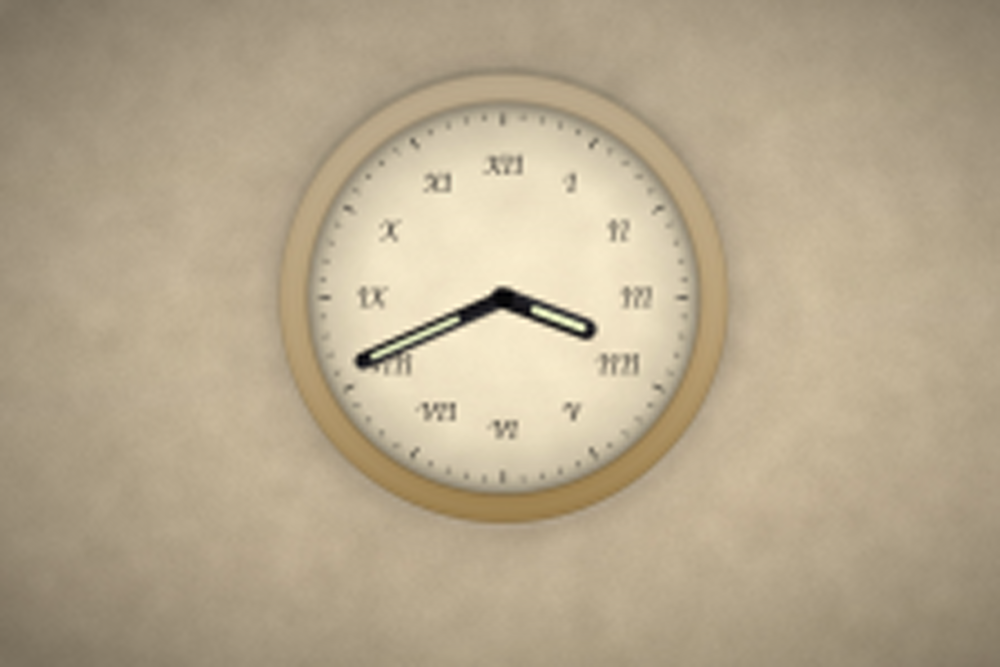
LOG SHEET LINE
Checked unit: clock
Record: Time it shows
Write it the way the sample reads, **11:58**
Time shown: **3:41**
